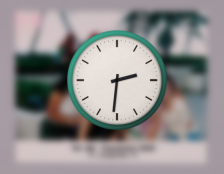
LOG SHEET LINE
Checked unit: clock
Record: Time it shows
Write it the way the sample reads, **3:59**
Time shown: **2:31**
